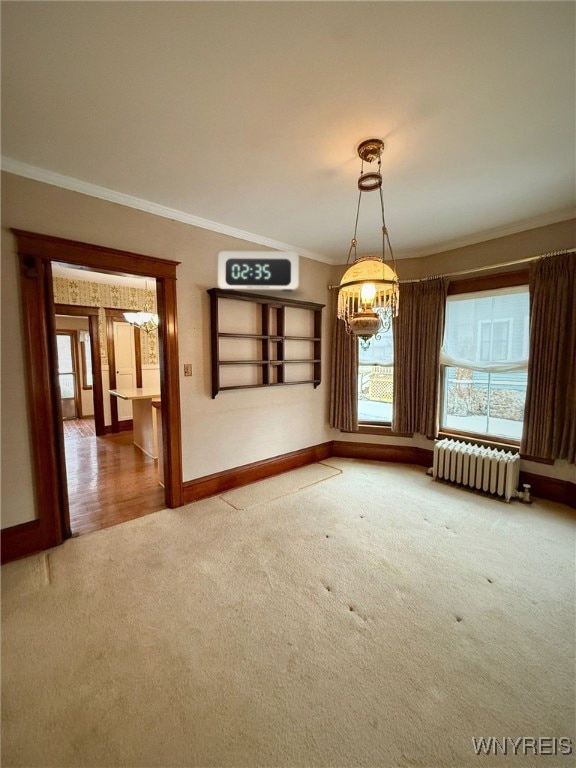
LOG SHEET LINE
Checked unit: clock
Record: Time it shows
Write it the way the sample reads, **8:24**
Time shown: **2:35**
